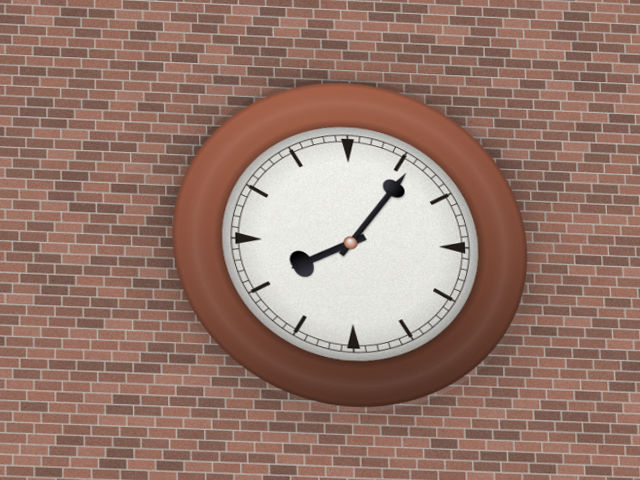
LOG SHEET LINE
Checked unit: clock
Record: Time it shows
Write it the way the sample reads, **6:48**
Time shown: **8:06**
